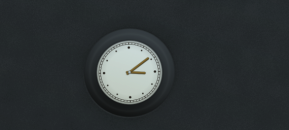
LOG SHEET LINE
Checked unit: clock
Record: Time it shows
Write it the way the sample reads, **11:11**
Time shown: **3:09**
